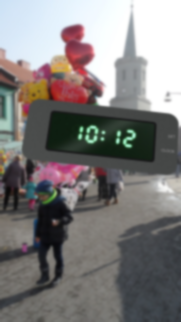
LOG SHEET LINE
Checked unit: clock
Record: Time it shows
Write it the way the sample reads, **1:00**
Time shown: **10:12**
